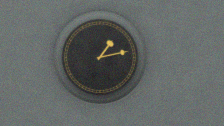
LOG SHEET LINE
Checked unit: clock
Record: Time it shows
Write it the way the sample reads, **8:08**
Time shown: **1:13**
